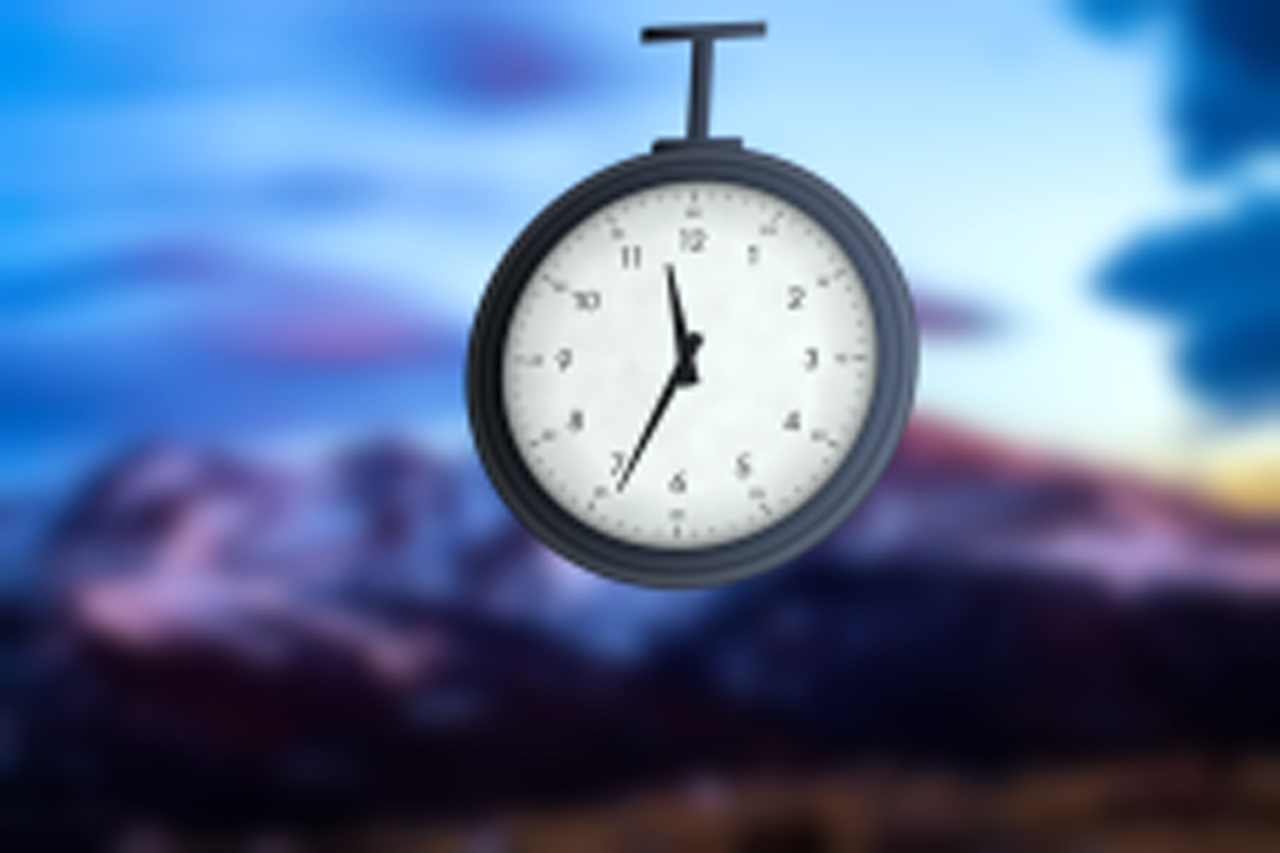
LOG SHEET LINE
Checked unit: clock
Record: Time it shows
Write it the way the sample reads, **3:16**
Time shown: **11:34**
